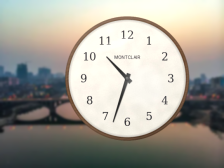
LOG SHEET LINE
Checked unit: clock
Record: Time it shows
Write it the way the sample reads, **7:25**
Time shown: **10:33**
